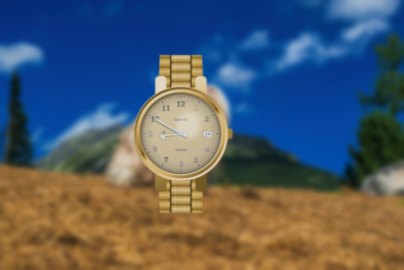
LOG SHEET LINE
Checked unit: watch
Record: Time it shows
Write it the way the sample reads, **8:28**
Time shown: **8:50**
